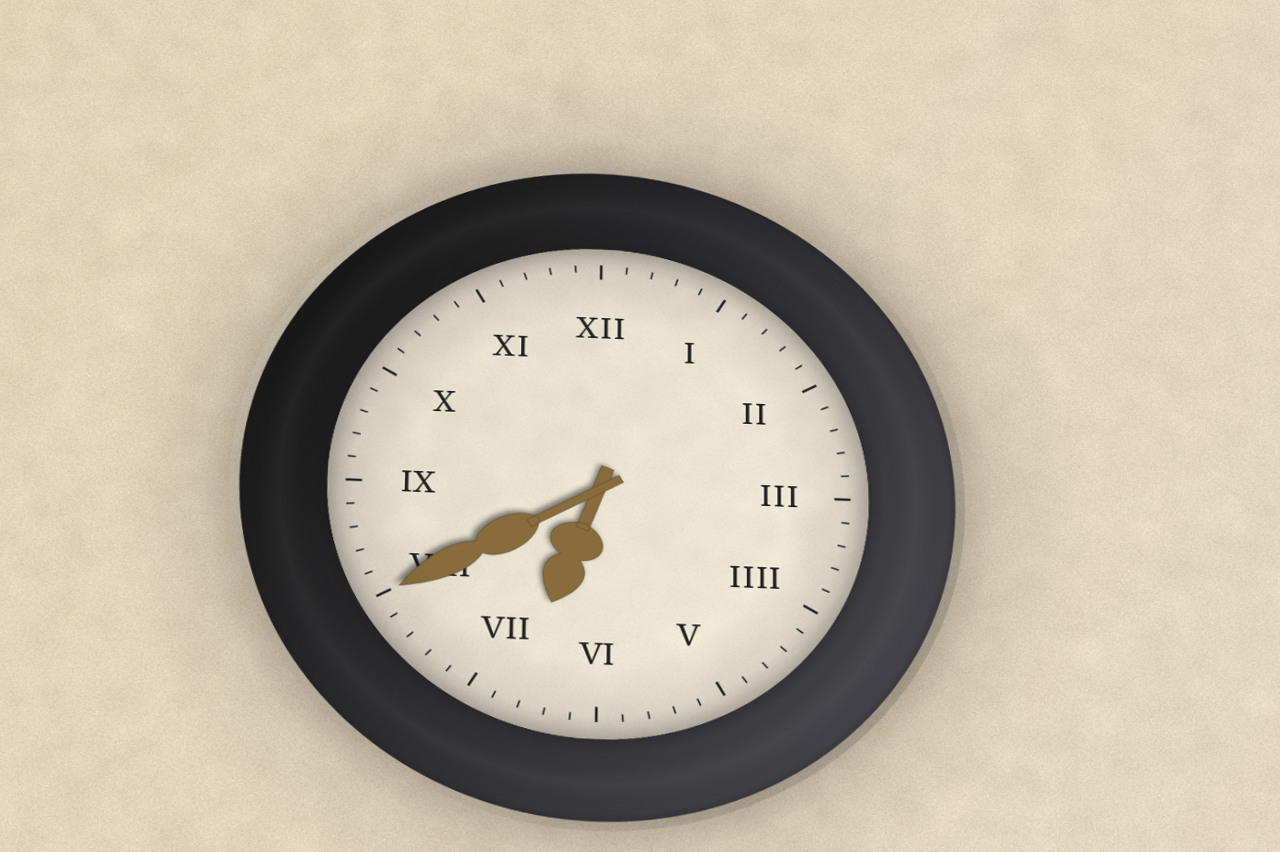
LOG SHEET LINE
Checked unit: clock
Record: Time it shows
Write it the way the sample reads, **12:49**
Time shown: **6:40**
